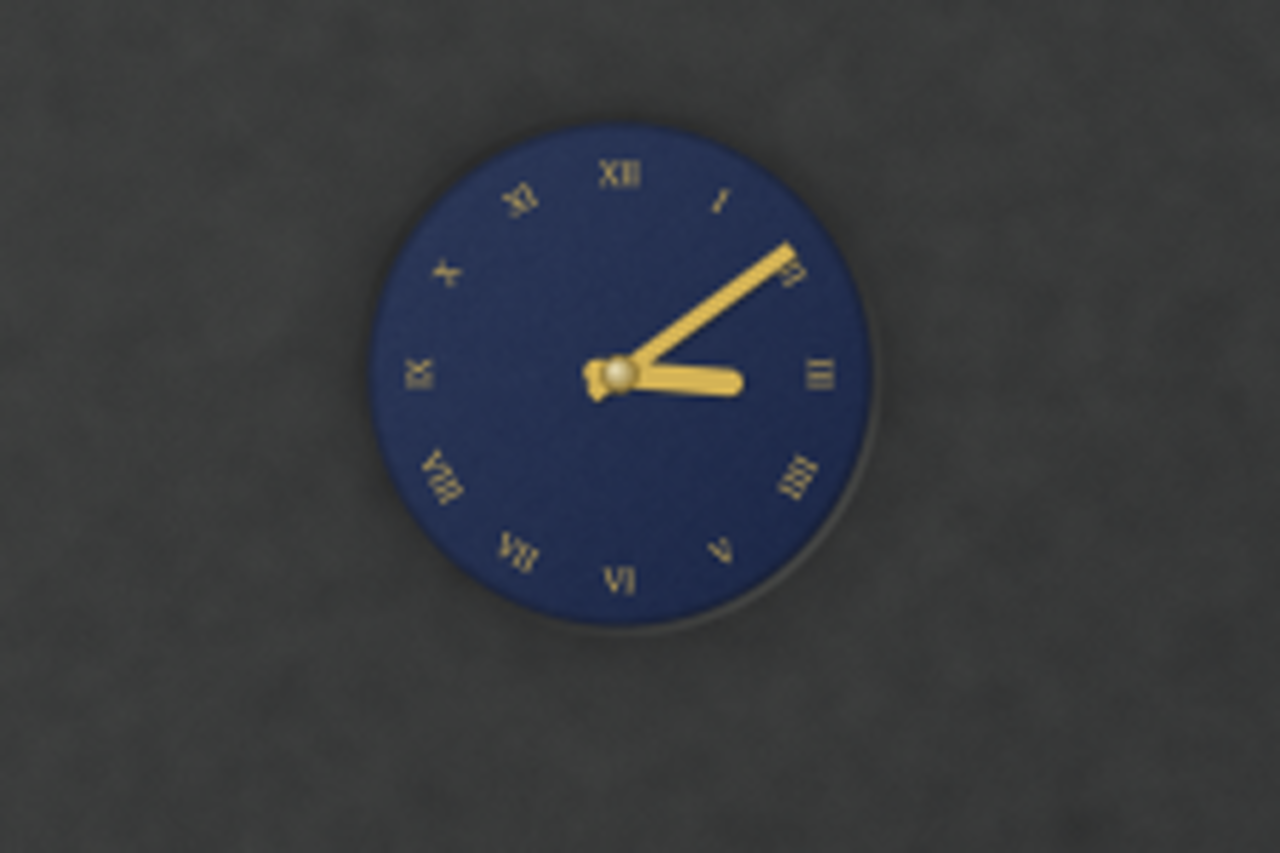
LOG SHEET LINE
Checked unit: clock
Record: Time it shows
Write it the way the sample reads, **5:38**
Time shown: **3:09**
